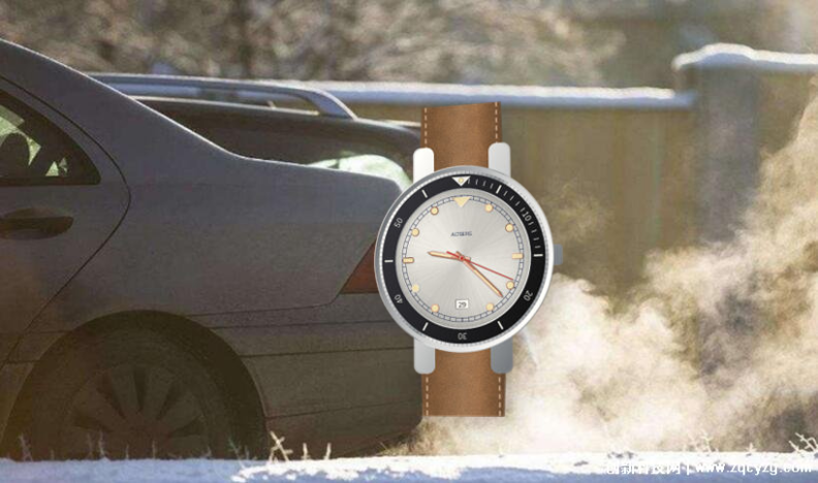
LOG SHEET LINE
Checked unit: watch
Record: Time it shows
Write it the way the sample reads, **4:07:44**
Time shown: **9:22:19**
